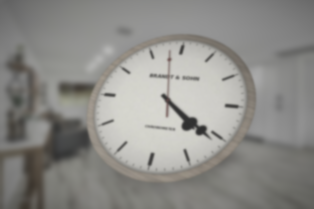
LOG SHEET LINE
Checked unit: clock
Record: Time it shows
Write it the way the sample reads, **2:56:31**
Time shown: **4:20:58**
